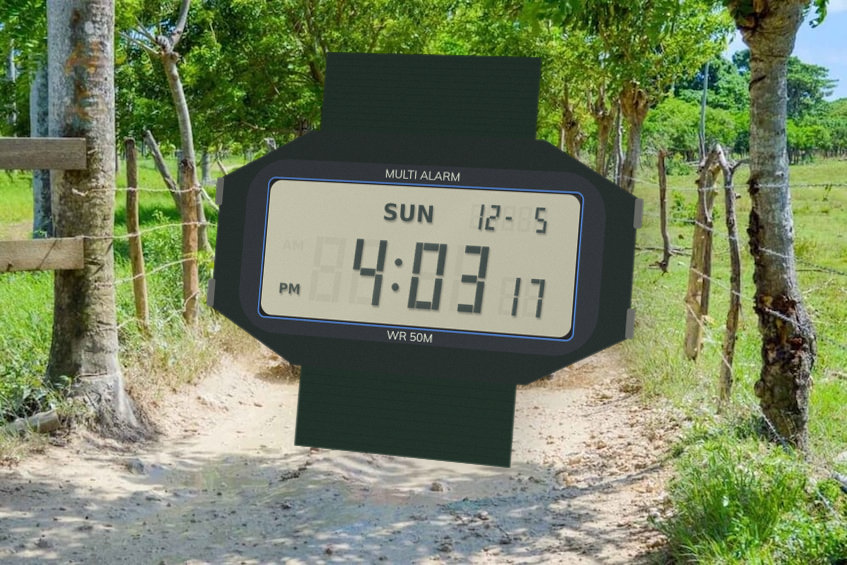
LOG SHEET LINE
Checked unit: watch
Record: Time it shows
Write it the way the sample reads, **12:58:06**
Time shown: **4:03:17**
